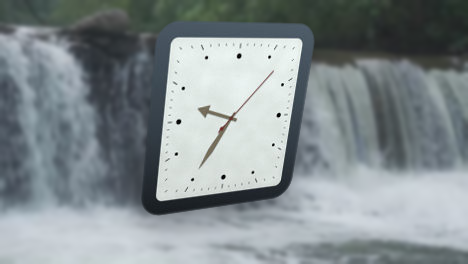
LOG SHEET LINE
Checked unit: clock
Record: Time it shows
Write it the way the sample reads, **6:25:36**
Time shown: **9:35:07**
